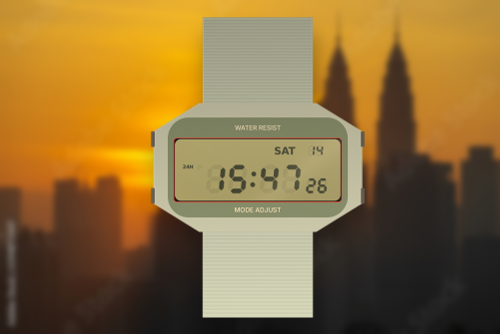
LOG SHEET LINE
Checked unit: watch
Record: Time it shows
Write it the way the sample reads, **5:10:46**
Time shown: **15:47:26**
